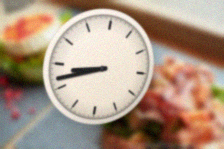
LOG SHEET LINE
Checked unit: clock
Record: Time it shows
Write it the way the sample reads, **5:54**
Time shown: **8:42**
